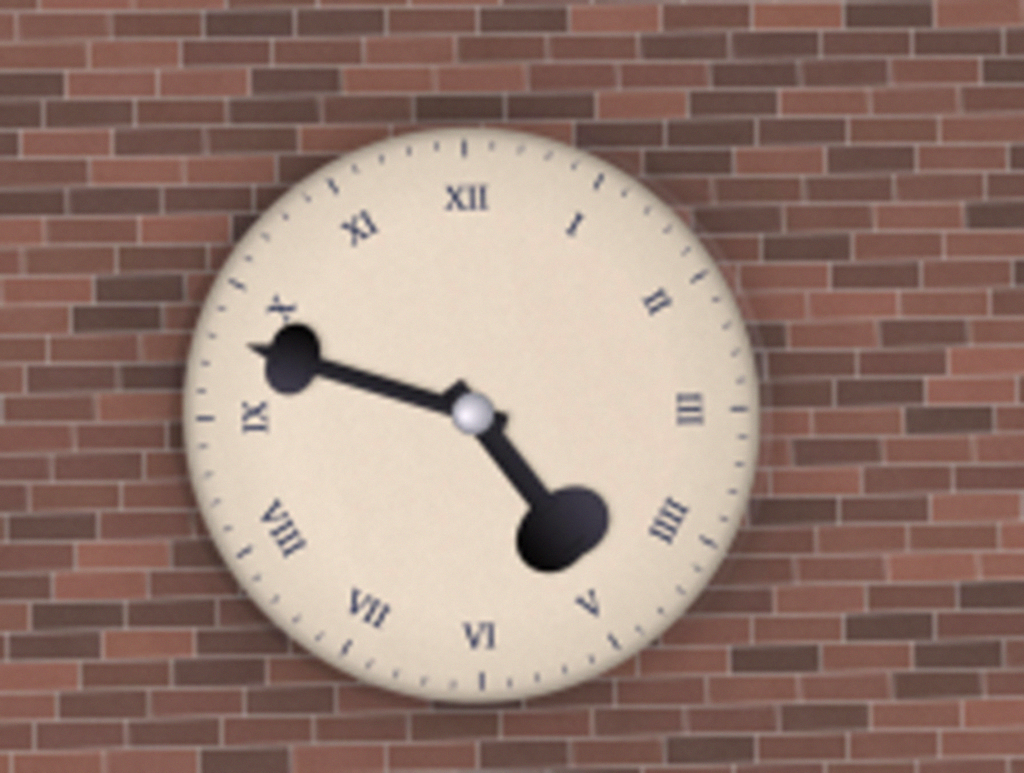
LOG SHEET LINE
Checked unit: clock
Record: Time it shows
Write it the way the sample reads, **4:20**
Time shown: **4:48**
